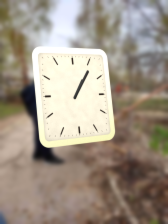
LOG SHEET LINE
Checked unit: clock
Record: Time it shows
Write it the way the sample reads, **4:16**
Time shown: **1:06**
